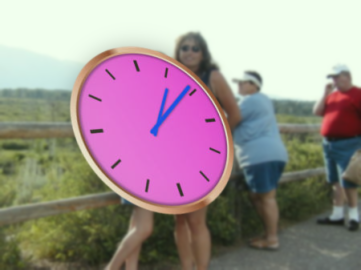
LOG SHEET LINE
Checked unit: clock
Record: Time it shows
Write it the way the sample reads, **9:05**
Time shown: **1:09**
